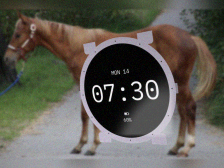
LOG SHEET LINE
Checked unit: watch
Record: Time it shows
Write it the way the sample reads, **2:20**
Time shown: **7:30**
